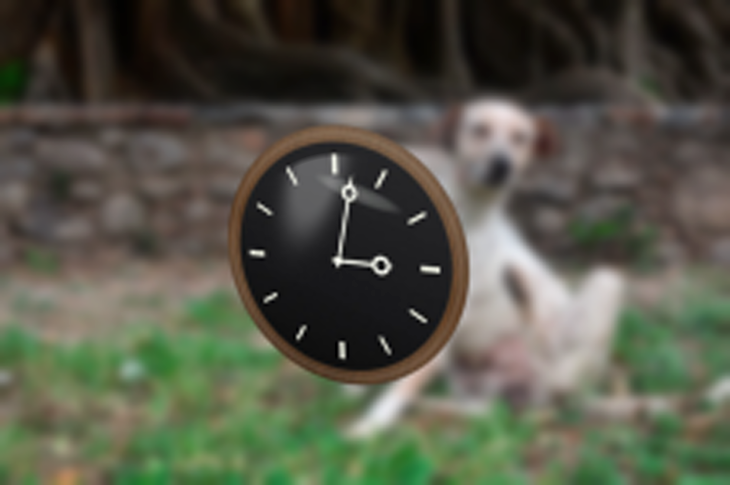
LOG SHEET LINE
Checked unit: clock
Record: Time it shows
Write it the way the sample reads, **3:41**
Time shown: **3:02**
